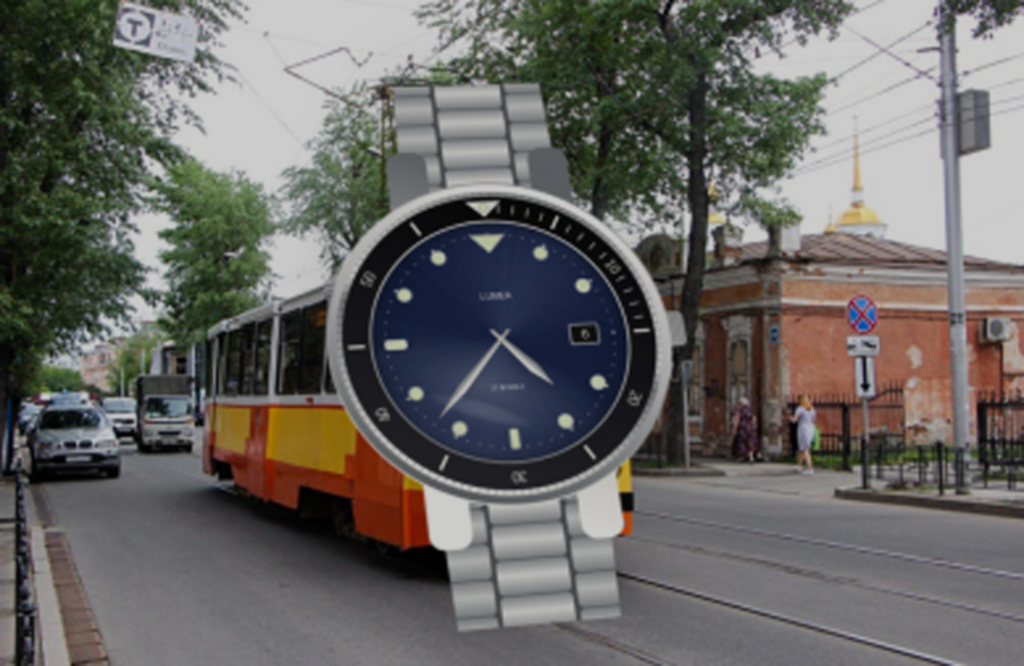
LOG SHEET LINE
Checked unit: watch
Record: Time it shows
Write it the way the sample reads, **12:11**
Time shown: **4:37**
